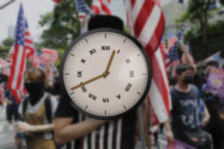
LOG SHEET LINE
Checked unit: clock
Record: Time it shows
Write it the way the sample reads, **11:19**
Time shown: **12:41**
